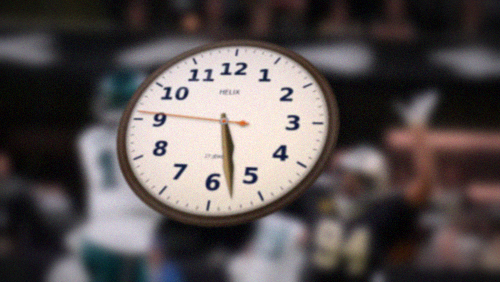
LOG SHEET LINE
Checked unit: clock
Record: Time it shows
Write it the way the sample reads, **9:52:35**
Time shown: **5:27:46**
